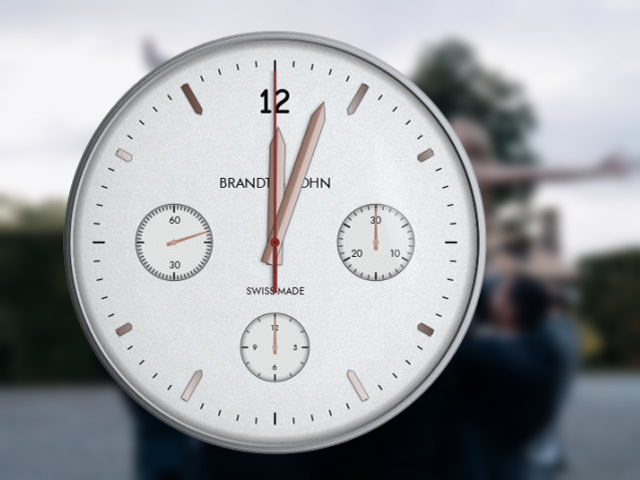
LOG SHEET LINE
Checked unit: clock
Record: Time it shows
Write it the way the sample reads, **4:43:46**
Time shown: **12:03:12**
